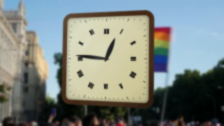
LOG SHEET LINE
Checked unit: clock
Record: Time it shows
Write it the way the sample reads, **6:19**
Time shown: **12:46**
